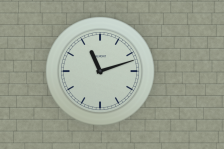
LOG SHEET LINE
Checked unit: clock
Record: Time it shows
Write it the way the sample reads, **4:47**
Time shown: **11:12**
